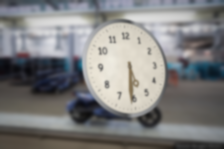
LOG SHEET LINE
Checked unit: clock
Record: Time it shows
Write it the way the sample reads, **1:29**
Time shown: **5:31**
